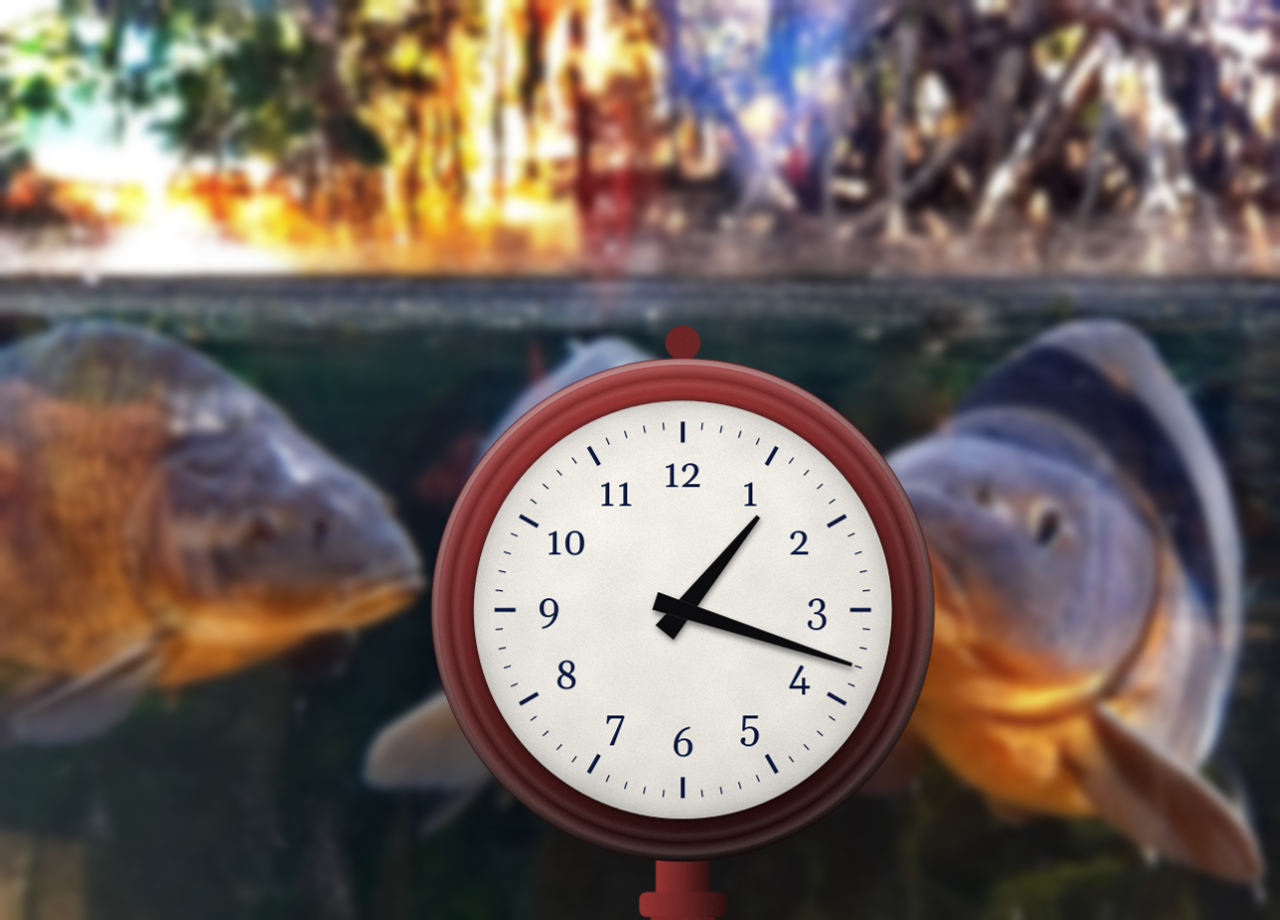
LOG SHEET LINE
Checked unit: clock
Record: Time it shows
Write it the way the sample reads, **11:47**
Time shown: **1:18**
